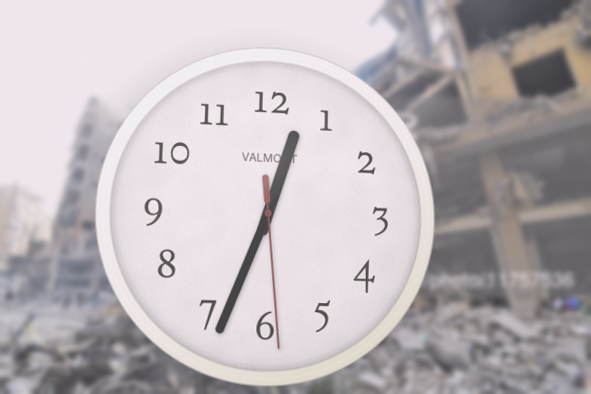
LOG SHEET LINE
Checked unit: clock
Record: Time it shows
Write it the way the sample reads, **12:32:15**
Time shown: **12:33:29**
